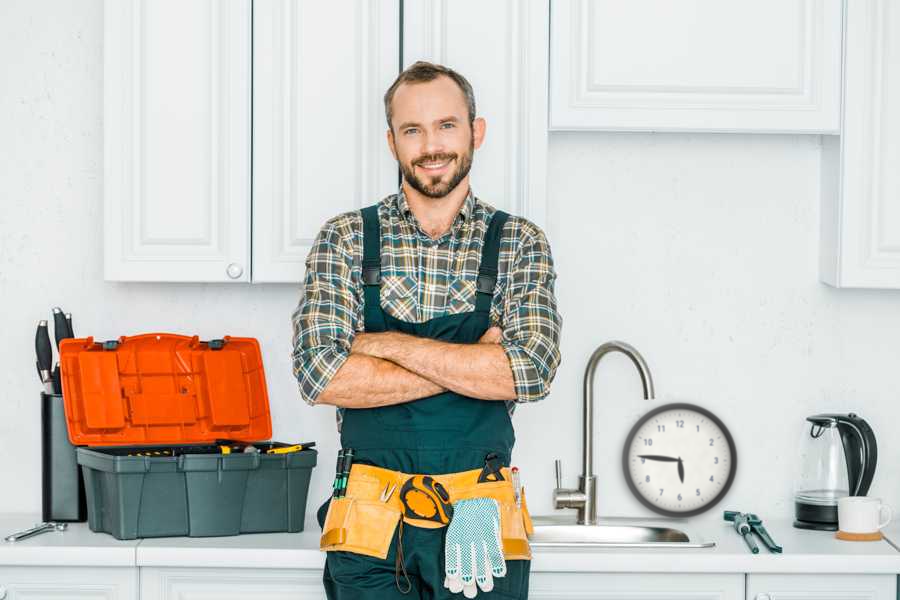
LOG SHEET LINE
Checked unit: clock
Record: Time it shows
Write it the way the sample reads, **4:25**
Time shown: **5:46**
